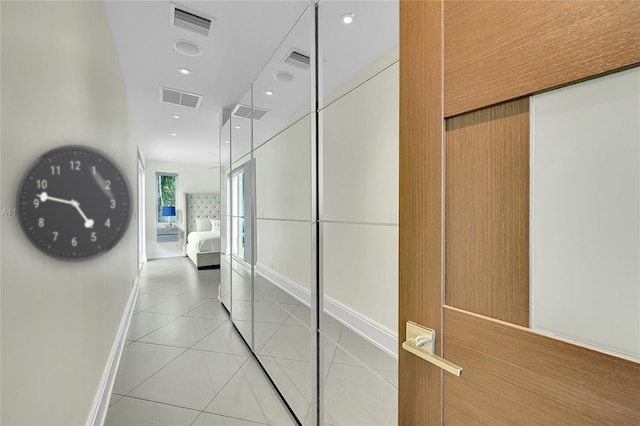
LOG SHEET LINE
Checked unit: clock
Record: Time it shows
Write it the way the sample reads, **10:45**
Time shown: **4:47**
